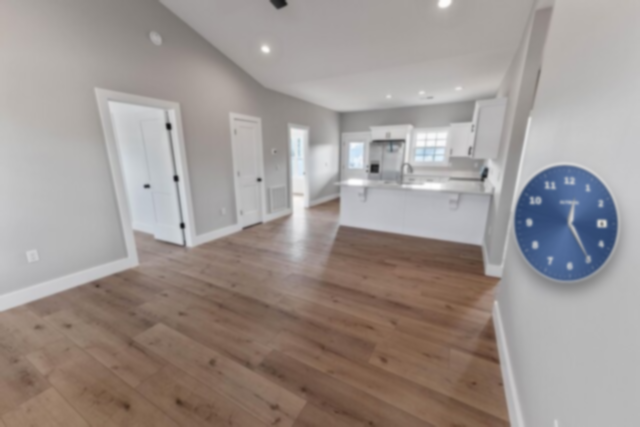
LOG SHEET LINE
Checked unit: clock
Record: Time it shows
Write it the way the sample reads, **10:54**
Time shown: **12:25**
